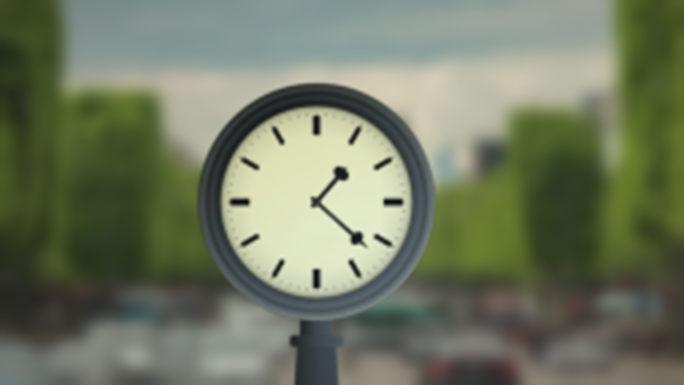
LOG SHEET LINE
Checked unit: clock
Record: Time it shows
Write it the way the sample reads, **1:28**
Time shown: **1:22**
